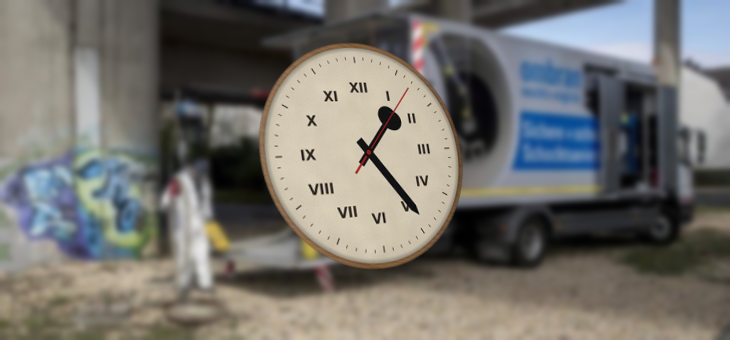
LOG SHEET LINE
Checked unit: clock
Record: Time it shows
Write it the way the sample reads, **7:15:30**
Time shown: **1:24:07**
